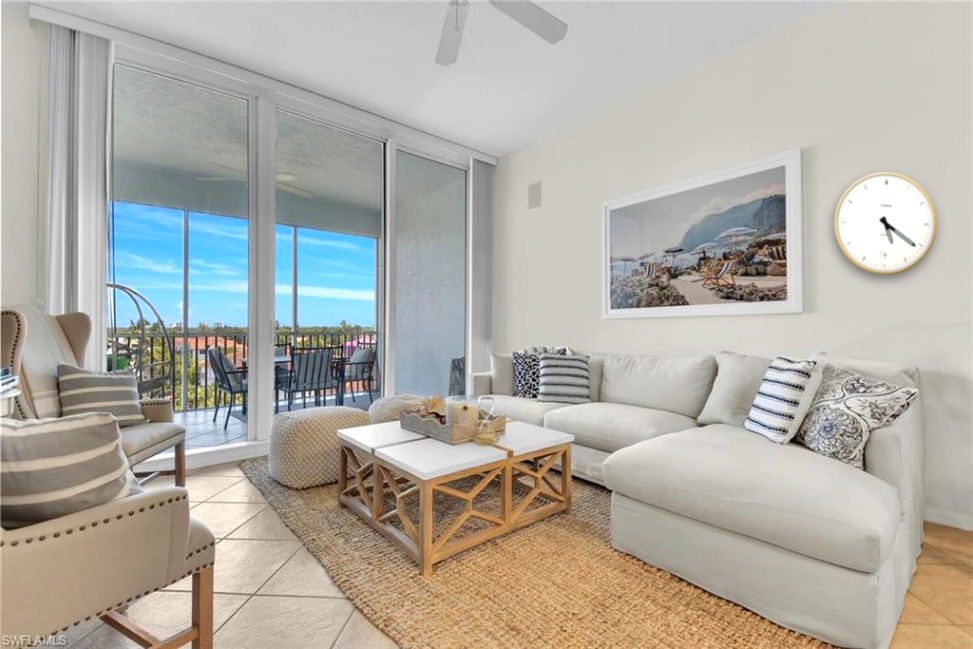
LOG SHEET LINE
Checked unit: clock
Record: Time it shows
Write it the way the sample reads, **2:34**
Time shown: **5:21**
